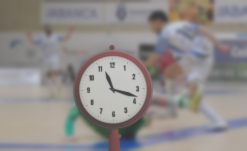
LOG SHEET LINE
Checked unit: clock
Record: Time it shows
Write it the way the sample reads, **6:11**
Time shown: **11:18**
